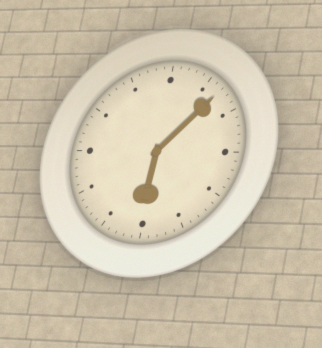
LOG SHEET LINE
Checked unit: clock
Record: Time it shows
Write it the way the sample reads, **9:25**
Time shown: **6:07**
